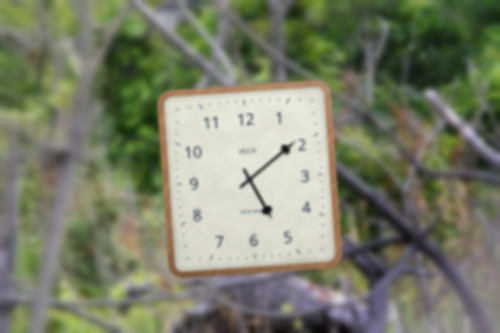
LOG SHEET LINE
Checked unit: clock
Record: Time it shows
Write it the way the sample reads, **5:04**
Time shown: **5:09**
